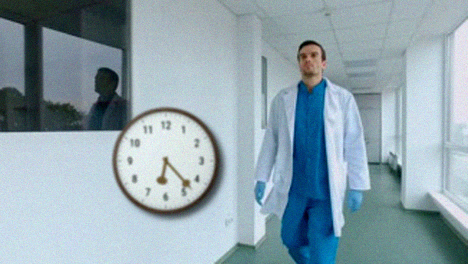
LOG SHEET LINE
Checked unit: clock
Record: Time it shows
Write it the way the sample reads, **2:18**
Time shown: **6:23**
